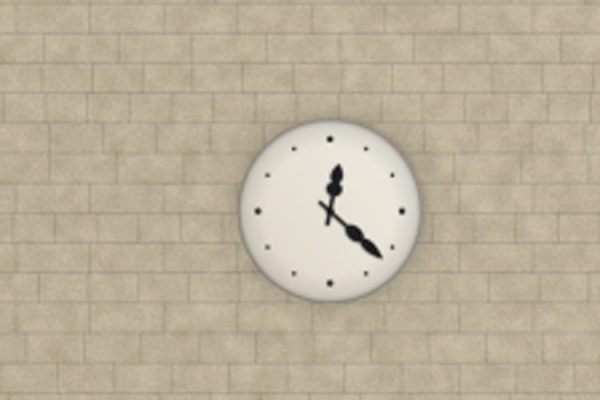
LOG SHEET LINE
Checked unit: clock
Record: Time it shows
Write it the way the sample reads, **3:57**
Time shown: **12:22**
